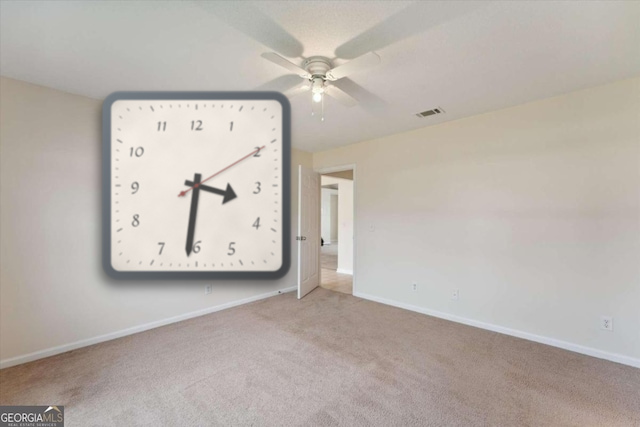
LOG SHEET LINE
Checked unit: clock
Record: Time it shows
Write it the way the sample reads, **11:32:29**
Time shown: **3:31:10**
